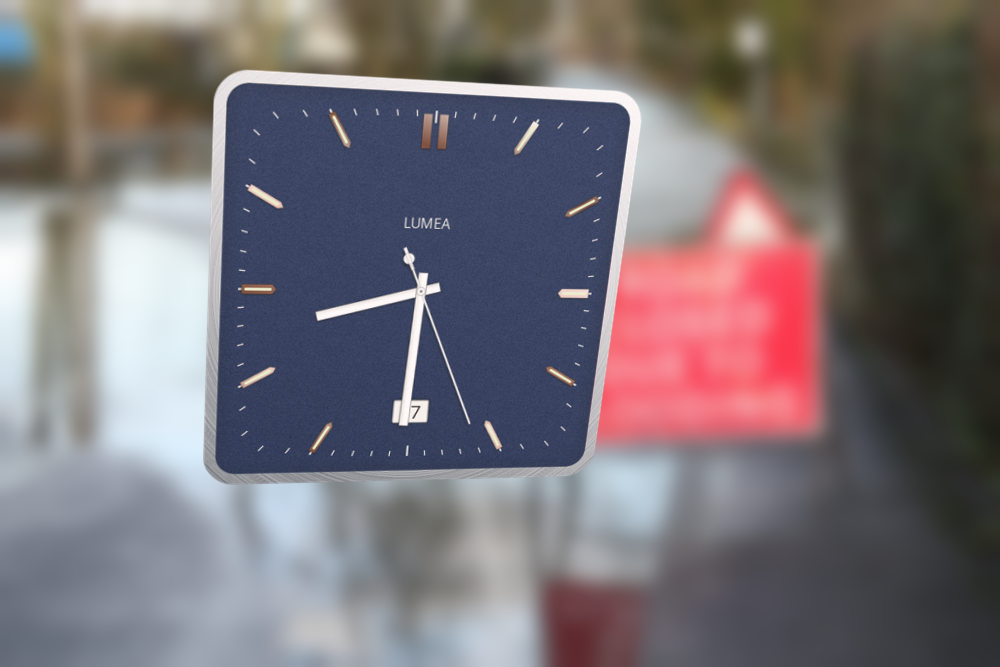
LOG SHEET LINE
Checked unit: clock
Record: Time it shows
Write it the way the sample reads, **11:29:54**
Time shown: **8:30:26**
